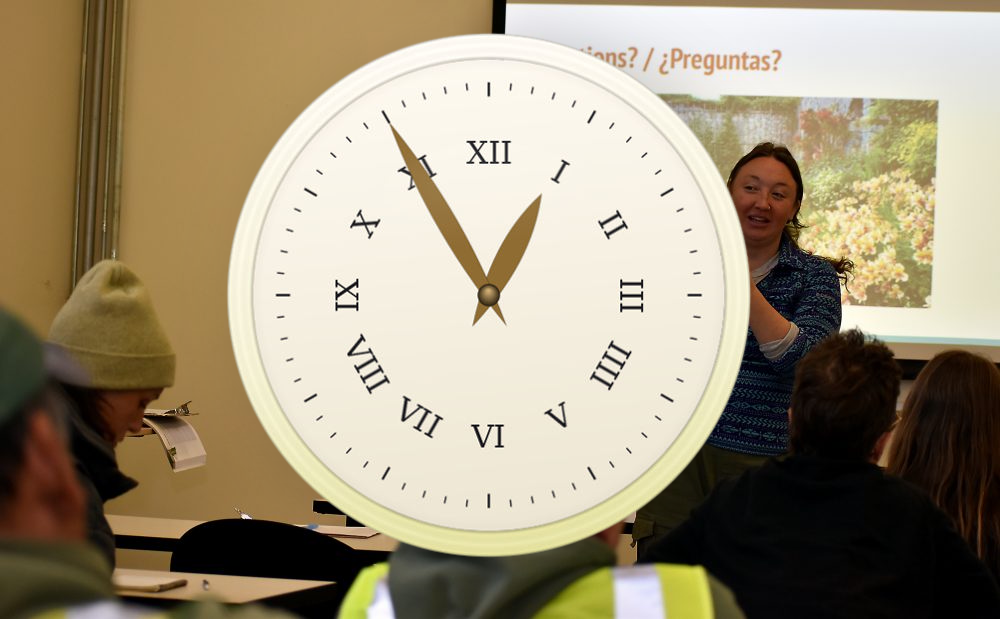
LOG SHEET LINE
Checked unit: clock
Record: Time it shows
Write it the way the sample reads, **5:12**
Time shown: **12:55**
